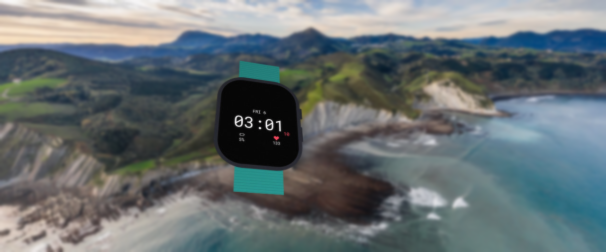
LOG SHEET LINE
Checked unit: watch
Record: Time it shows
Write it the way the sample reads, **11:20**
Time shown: **3:01**
